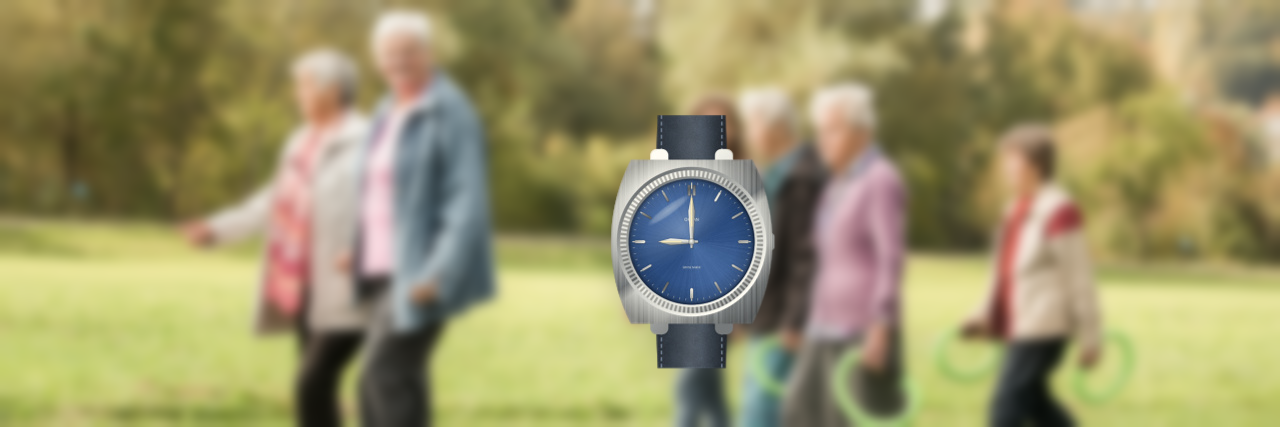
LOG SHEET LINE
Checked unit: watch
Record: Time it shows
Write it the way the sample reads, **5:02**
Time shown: **9:00**
